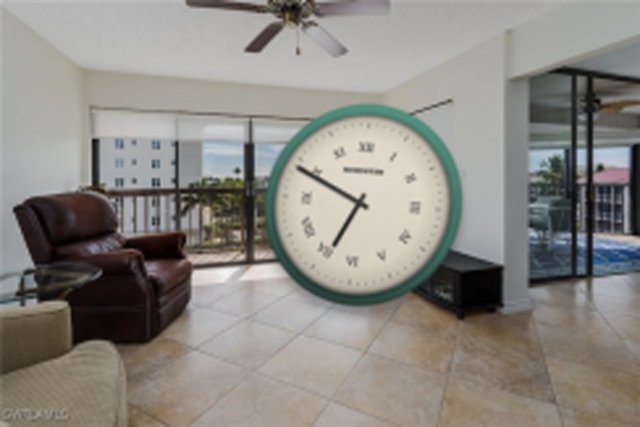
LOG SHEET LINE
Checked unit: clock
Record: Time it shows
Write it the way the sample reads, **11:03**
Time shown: **6:49**
